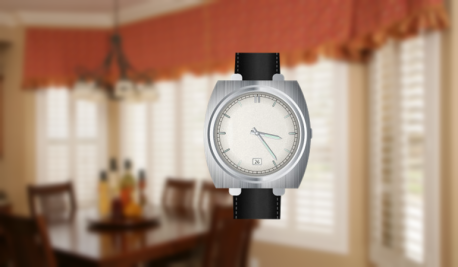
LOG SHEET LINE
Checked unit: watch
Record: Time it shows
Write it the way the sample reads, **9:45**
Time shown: **3:24**
